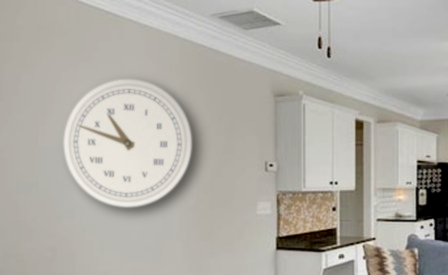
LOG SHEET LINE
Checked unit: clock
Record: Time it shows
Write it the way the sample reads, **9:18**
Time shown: **10:48**
